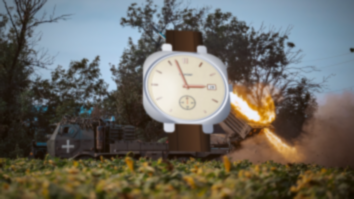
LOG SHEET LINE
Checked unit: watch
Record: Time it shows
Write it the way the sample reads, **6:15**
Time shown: **2:57**
